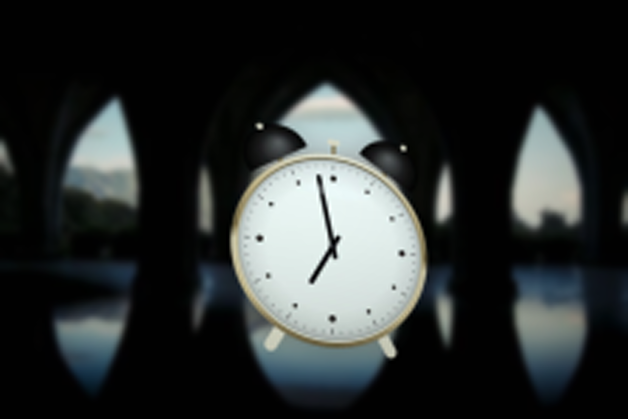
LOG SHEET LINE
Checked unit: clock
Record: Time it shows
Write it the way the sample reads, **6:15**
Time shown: **6:58**
